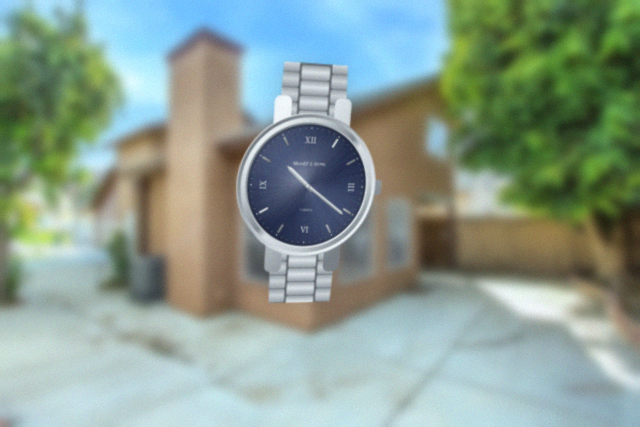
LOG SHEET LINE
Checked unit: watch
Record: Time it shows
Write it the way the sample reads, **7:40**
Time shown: **10:21**
